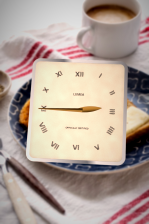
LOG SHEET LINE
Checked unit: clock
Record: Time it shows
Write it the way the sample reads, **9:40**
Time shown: **2:45**
